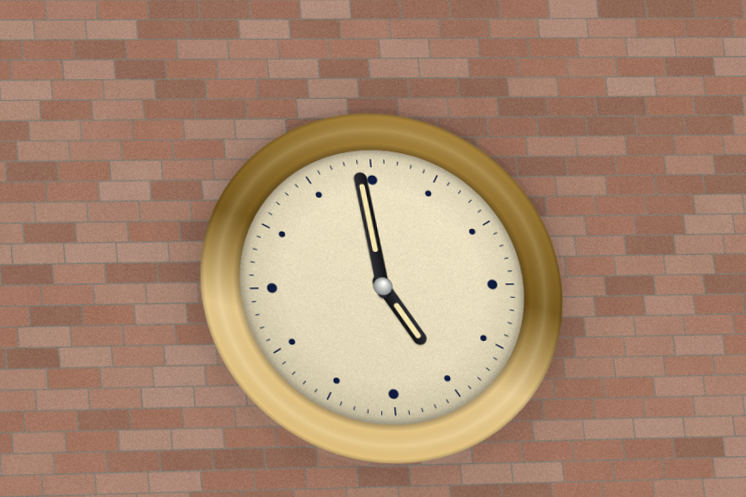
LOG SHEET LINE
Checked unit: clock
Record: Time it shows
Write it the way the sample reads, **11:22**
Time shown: **4:59**
